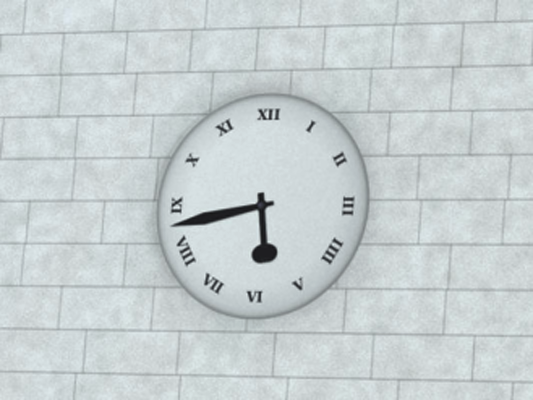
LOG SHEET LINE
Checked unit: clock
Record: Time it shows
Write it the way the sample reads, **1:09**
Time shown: **5:43**
